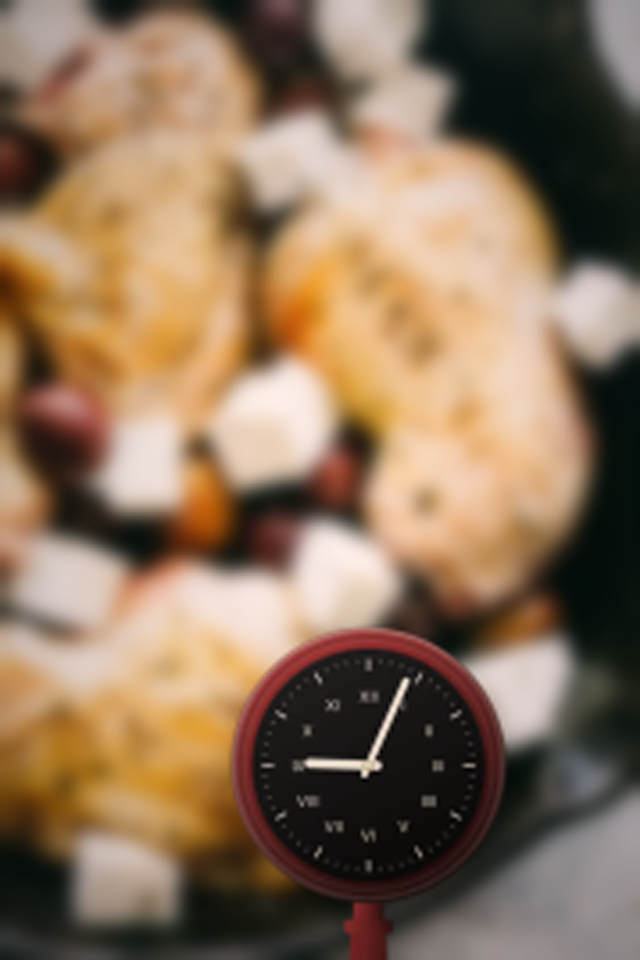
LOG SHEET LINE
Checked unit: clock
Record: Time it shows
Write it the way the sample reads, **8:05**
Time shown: **9:04**
